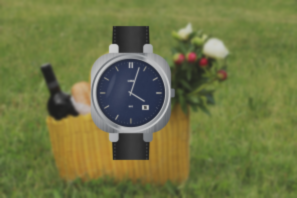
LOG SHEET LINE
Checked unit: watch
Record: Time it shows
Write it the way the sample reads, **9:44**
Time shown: **4:03**
